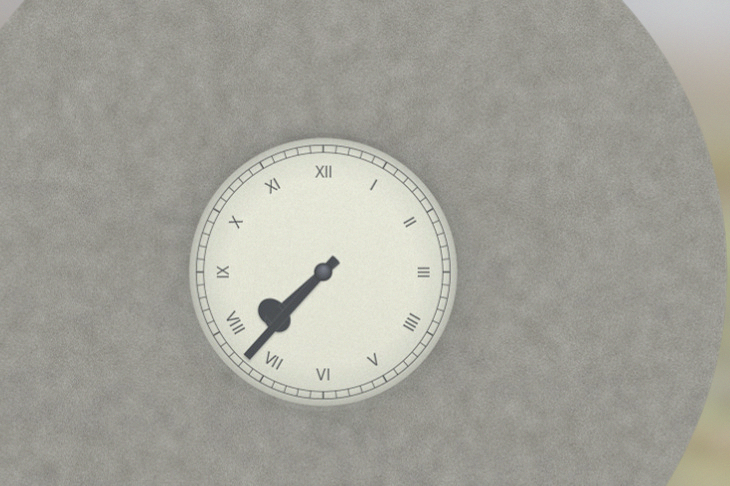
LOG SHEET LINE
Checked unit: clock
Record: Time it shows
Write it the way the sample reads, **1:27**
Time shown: **7:37**
